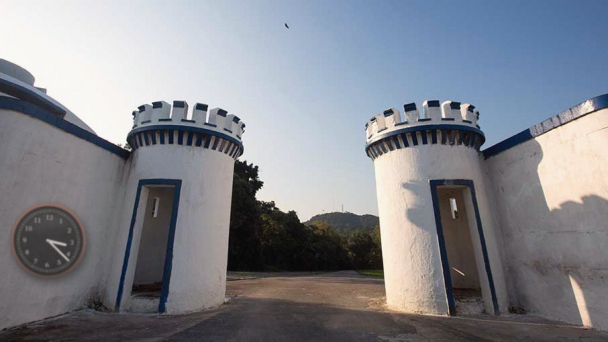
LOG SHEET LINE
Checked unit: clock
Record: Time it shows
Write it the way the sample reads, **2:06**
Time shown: **3:22**
